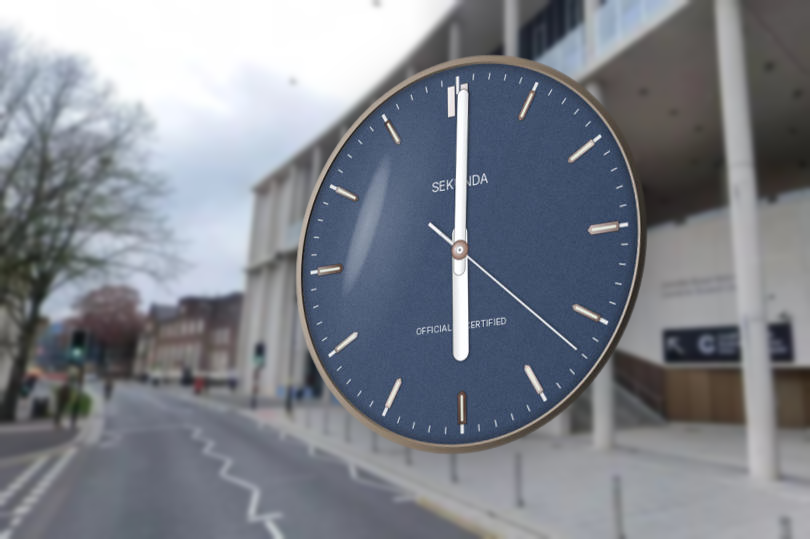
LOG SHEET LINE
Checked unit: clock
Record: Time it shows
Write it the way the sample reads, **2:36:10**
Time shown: **6:00:22**
